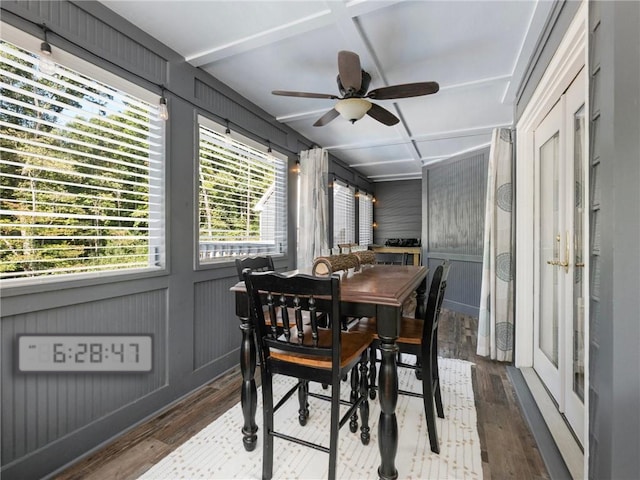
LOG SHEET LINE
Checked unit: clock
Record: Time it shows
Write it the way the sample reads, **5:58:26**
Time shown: **6:28:47**
